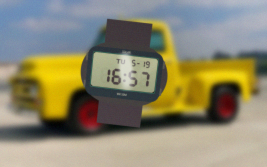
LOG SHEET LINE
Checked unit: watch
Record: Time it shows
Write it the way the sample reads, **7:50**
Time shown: **16:57**
